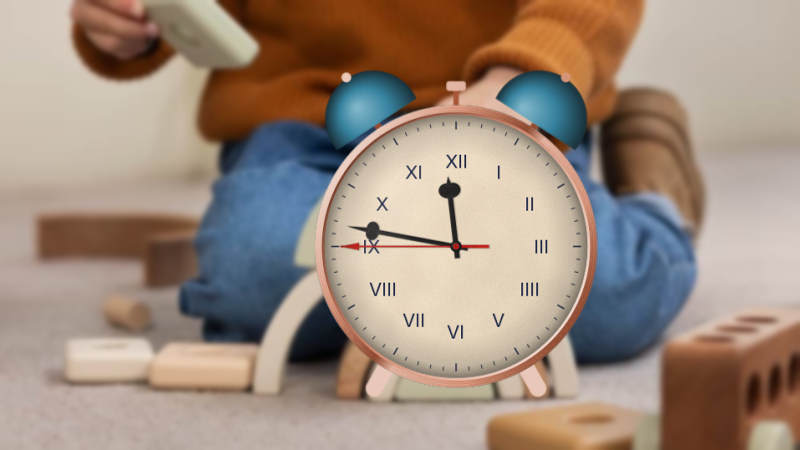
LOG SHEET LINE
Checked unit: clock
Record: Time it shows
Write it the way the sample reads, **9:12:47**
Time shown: **11:46:45**
